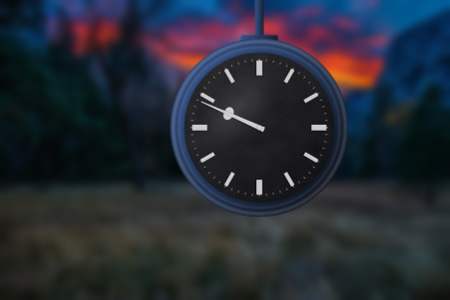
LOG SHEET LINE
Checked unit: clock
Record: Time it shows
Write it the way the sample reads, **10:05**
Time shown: **9:49**
